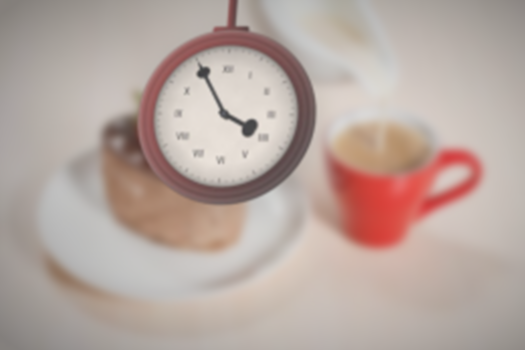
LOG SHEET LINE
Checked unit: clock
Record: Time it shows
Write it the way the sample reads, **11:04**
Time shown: **3:55**
